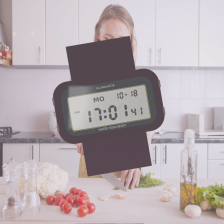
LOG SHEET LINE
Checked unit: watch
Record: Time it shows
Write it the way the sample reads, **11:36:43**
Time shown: **17:01:41**
